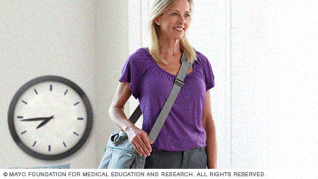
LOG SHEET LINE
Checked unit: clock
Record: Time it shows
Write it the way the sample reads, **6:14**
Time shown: **7:44**
